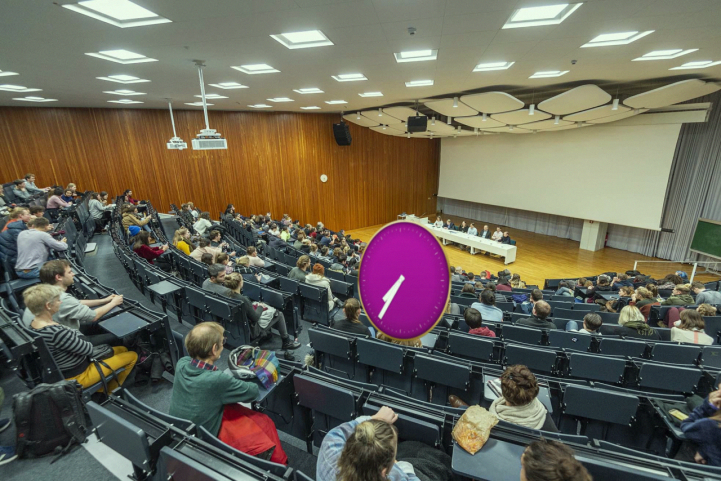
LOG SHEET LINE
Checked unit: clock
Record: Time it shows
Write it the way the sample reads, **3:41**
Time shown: **7:36**
